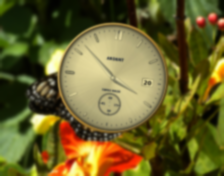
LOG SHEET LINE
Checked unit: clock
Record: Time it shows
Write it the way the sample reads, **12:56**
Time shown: **3:52**
